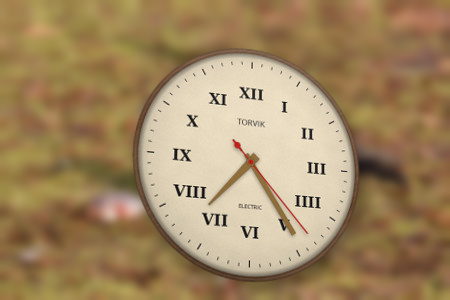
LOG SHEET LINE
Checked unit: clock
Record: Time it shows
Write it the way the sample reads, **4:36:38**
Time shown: **7:24:23**
